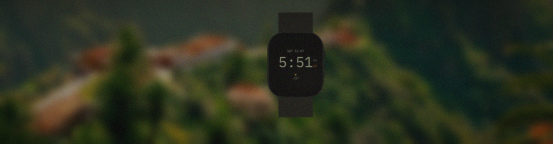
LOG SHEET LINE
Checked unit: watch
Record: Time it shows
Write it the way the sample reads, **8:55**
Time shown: **5:51**
